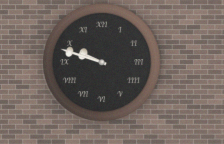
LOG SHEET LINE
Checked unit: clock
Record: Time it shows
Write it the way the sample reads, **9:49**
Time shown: **9:48**
